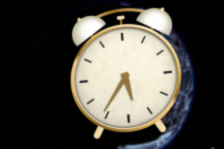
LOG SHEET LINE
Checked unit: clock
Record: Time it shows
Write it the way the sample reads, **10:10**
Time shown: **5:36**
